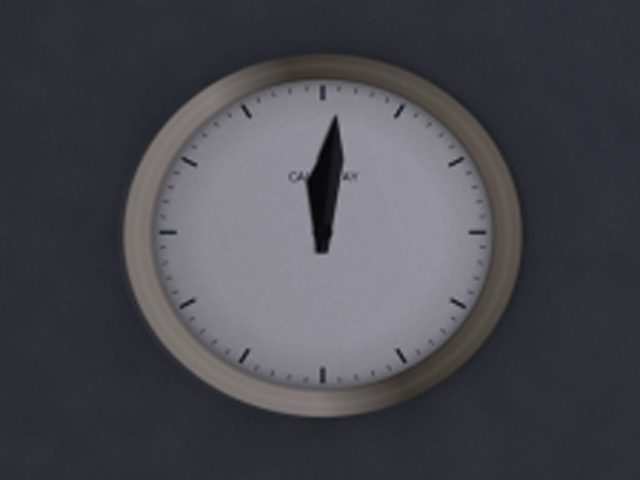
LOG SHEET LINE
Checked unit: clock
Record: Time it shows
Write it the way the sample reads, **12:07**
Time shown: **12:01**
